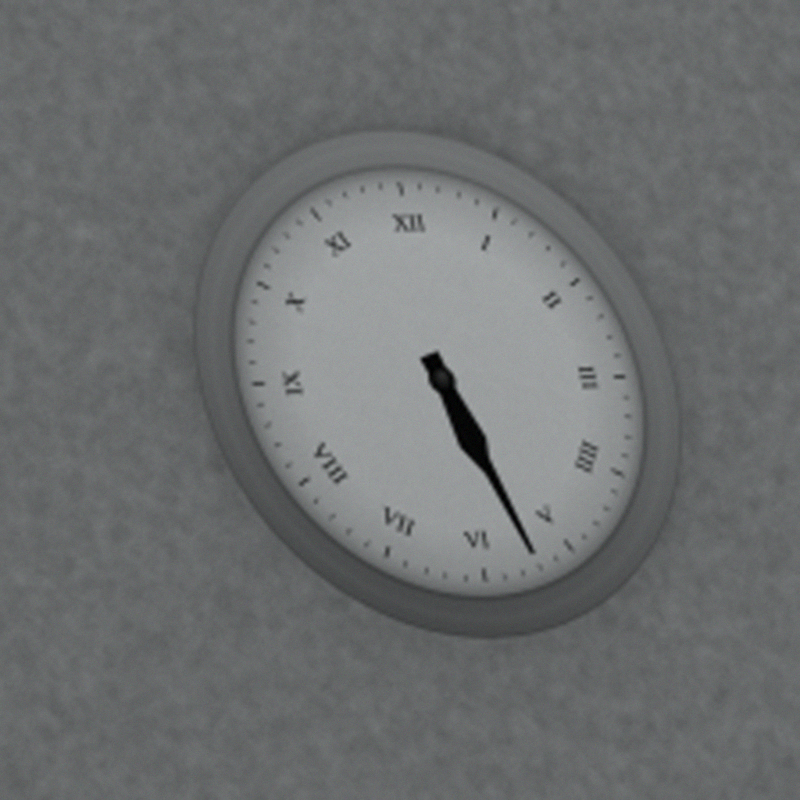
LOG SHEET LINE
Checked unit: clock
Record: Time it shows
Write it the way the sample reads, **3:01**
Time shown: **5:27**
